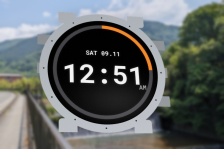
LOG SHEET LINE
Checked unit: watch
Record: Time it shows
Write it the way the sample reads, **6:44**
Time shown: **12:51**
